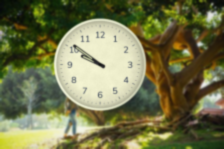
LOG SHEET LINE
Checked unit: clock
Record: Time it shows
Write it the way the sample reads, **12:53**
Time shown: **9:51**
